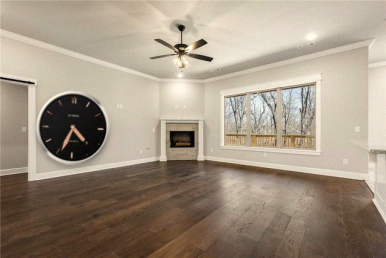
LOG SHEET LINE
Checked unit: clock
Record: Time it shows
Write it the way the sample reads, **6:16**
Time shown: **4:34**
